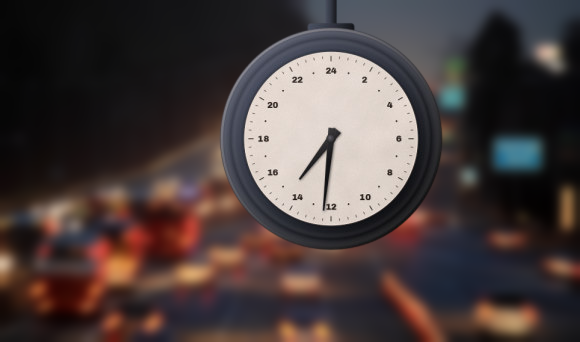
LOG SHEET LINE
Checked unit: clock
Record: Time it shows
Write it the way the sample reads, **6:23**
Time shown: **14:31**
